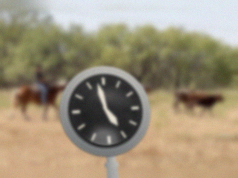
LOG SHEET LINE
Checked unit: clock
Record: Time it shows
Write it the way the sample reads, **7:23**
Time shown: **4:58**
